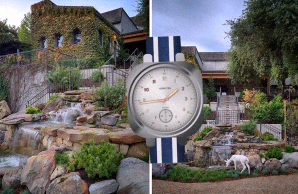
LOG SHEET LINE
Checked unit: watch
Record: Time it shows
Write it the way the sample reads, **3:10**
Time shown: **1:44**
